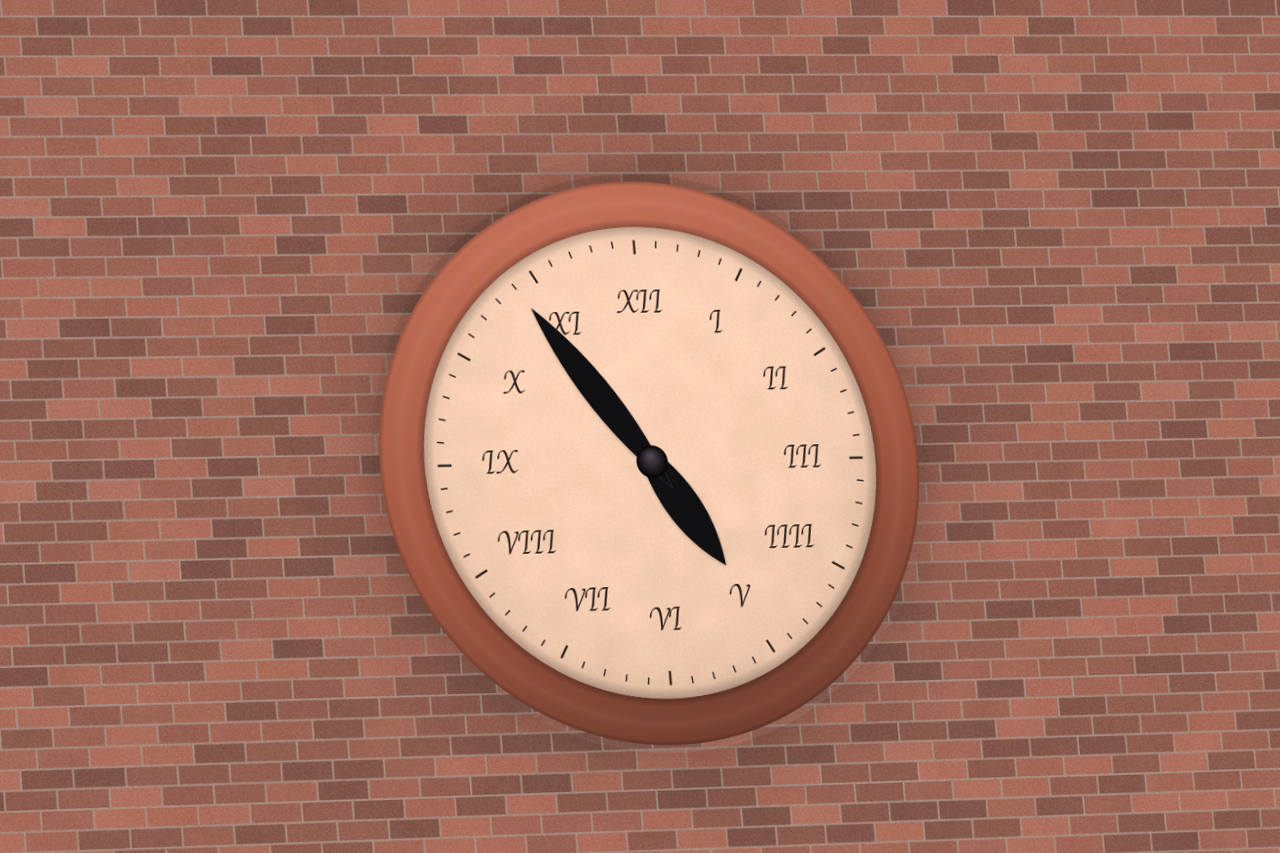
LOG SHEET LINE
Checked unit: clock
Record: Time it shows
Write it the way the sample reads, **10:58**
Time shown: **4:54**
